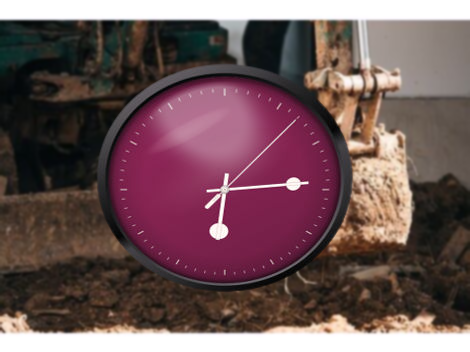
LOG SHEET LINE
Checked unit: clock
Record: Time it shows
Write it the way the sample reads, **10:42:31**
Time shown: **6:14:07**
